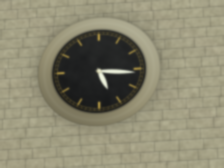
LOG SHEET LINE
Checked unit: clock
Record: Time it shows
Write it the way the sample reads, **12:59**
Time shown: **5:16**
